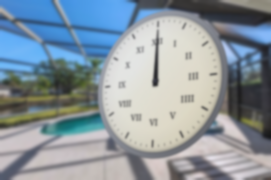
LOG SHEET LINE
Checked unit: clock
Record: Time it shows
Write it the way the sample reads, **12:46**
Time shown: **12:00**
